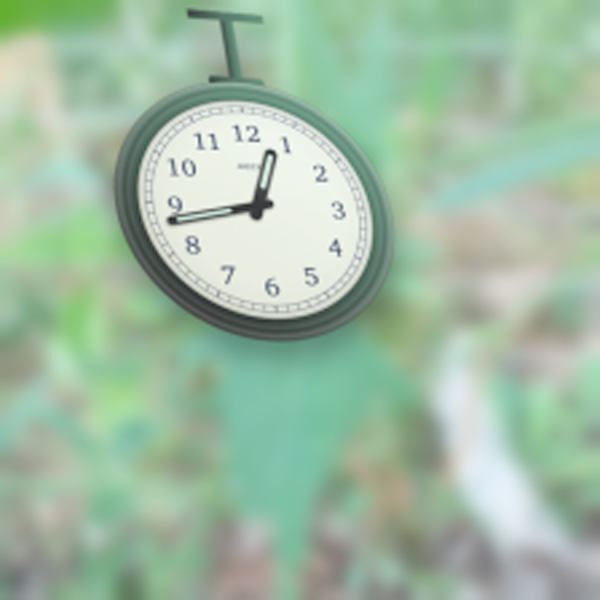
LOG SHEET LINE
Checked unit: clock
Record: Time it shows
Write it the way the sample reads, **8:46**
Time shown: **12:43**
